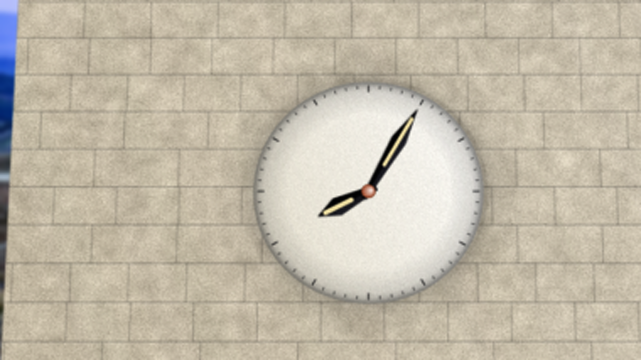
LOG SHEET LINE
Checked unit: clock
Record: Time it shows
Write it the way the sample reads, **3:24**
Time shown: **8:05**
